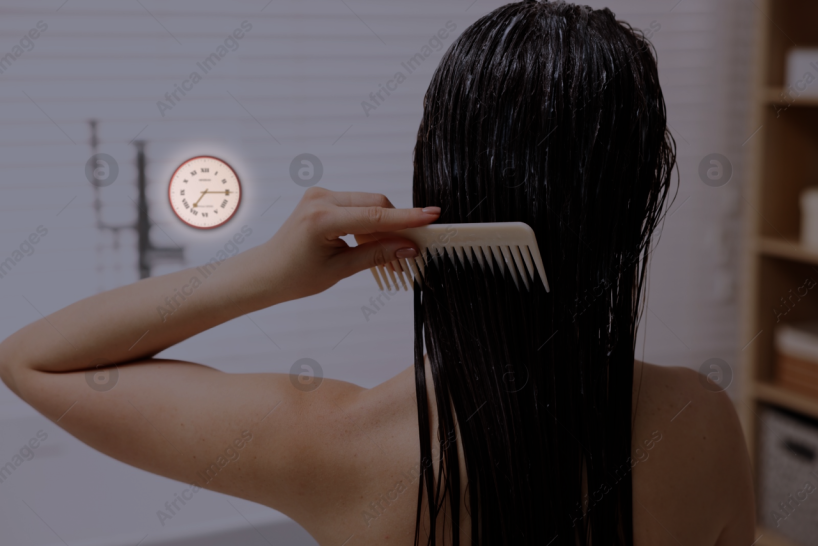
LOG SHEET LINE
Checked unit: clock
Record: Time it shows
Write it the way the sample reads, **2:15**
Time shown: **7:15**
